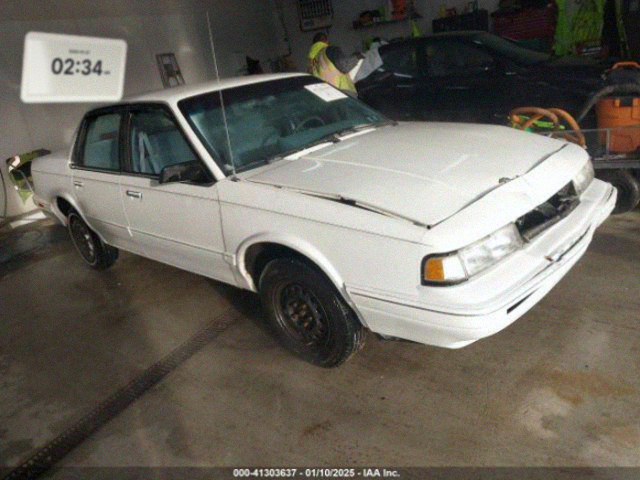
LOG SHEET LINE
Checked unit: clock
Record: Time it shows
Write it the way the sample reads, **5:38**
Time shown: **2:34**
